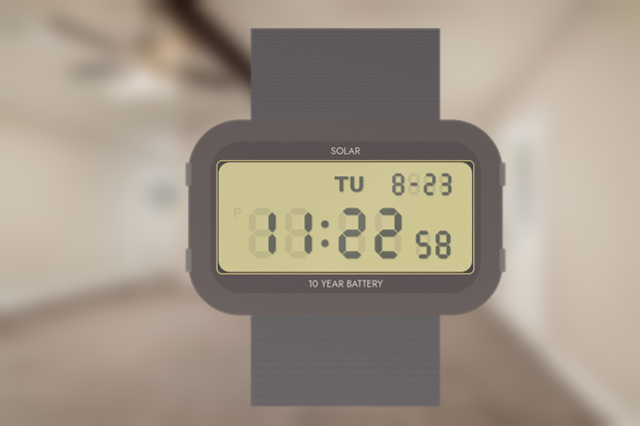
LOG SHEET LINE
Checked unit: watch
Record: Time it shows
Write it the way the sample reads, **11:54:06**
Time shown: **11:22:58**
